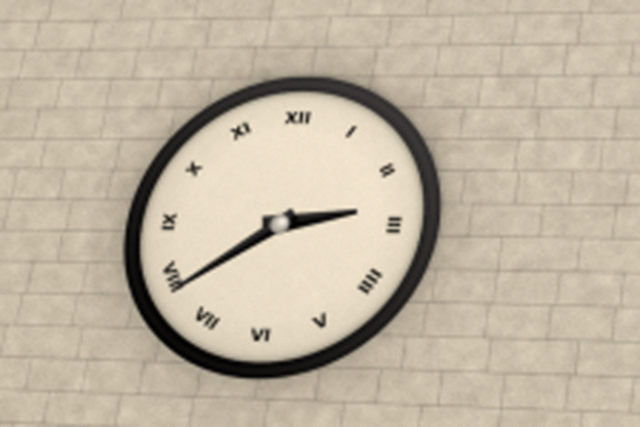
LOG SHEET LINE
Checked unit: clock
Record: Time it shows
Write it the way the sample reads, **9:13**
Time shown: **2:39**
